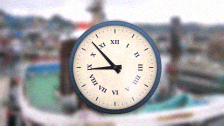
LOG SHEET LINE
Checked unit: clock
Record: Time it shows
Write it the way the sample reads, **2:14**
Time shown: **8:53**
